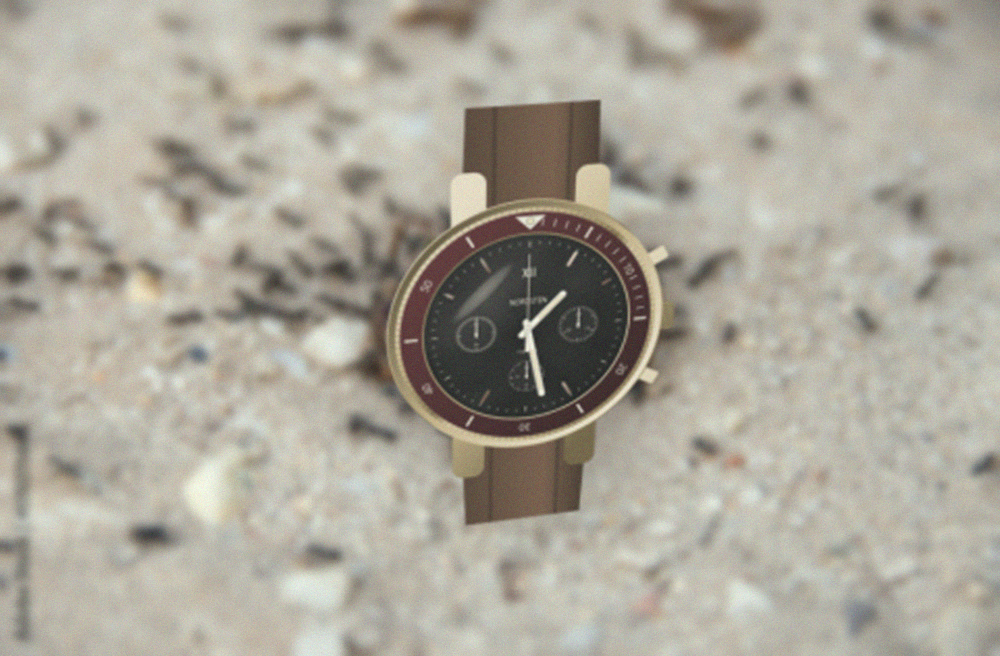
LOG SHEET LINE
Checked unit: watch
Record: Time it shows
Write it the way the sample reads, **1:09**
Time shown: **1:28**
